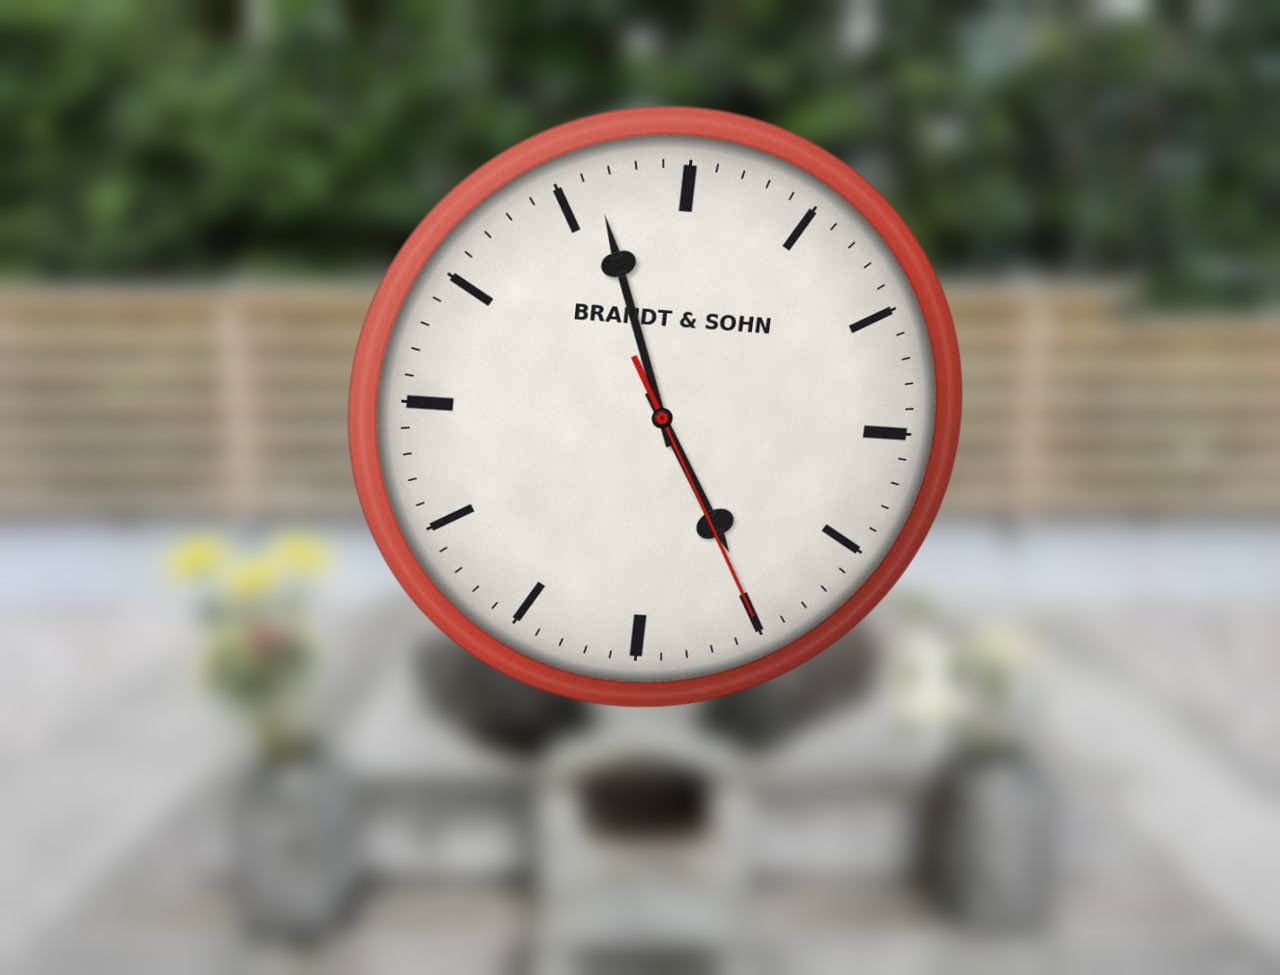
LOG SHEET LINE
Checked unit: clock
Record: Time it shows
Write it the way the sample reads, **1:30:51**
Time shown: **4:56:25**
